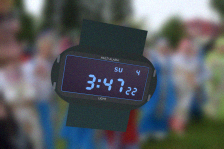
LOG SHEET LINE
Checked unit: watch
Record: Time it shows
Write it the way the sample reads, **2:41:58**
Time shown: **3:47:22**
